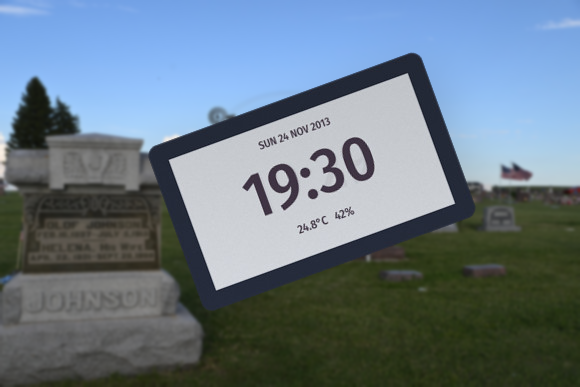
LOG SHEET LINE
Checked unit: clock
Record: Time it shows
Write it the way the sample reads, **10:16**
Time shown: **19:30**
